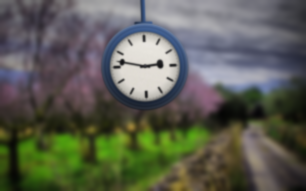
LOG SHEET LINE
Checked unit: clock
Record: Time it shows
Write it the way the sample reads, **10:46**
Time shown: **2:47**
